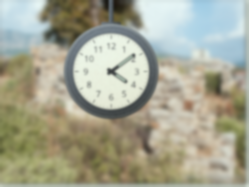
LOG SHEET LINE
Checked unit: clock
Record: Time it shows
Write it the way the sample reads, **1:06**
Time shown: **4:09**
